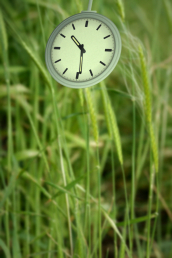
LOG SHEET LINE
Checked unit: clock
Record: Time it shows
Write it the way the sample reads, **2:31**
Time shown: **10:29**
